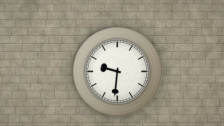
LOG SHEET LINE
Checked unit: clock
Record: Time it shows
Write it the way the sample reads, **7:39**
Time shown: **9:31**
